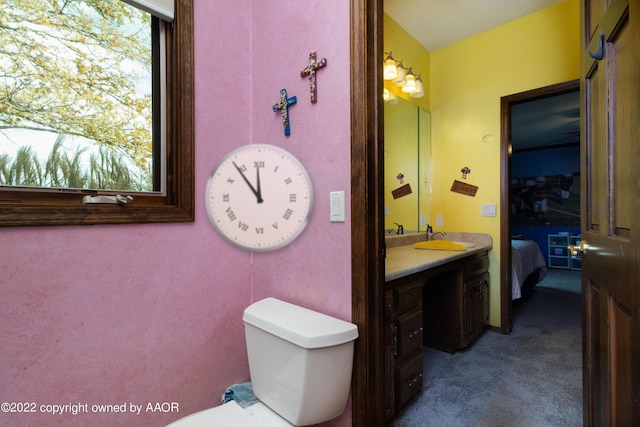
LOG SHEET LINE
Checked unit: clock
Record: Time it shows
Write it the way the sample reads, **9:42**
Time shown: **11:54**
